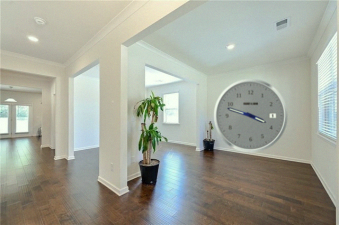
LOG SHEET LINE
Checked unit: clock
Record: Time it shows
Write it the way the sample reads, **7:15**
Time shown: **3:48**
